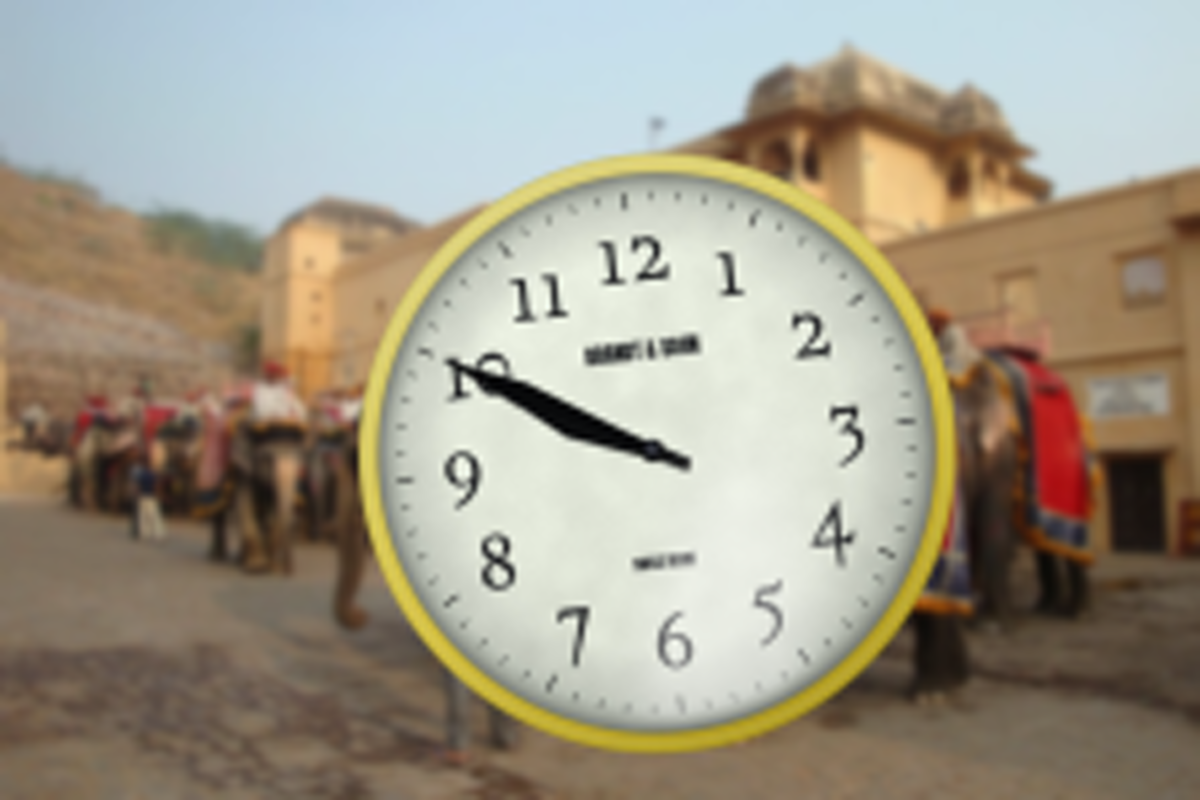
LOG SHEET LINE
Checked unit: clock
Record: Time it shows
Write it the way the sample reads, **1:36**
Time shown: **9:50**
